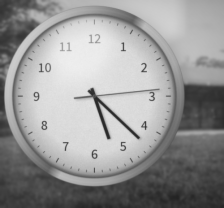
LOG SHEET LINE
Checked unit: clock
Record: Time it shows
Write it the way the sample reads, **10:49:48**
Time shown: **5:22:14**
